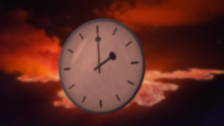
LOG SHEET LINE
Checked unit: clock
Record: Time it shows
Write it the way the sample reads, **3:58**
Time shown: **2:00**
